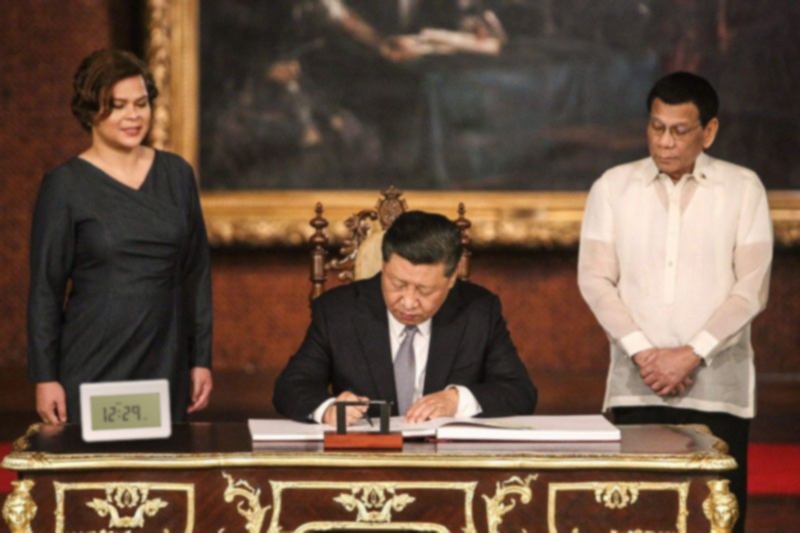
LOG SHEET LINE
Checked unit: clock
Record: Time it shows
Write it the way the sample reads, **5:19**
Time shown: **12:29**
